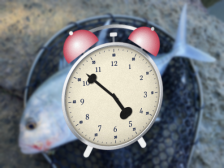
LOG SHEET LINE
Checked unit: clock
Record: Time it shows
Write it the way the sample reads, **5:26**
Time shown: **4:52**
